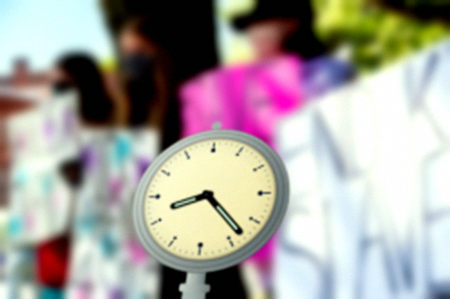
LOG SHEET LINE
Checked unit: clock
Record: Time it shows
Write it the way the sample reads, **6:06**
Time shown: **8:23**
